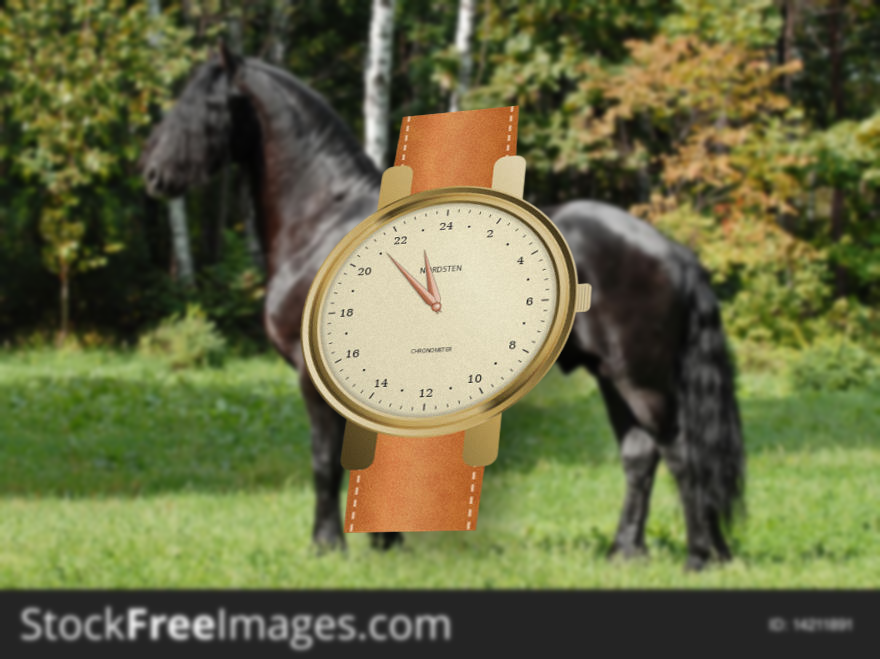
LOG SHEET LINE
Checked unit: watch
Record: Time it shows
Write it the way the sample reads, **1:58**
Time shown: **22:53**
